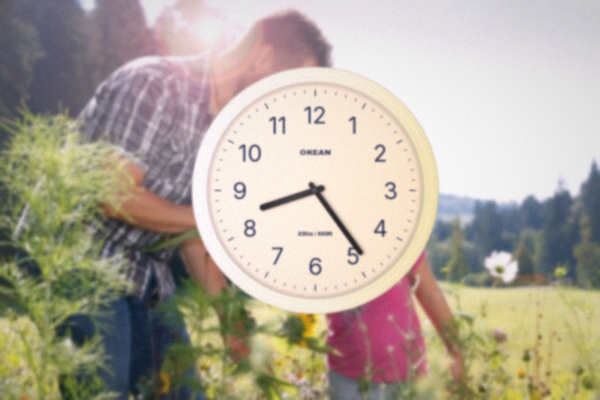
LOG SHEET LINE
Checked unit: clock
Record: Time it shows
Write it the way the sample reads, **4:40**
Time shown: **8:24**
